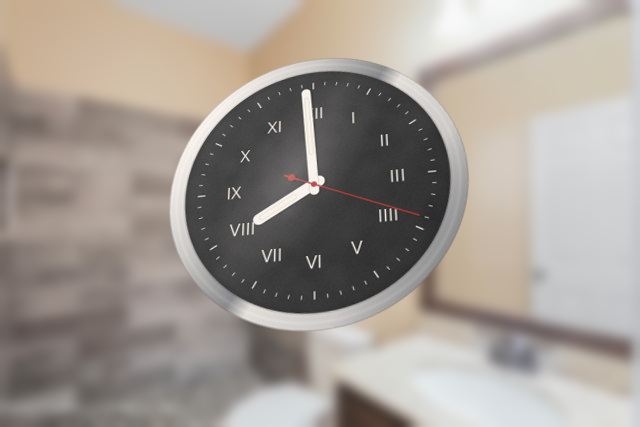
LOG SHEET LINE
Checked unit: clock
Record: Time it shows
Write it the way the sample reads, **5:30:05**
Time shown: **7:59:19**
